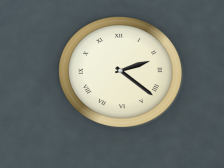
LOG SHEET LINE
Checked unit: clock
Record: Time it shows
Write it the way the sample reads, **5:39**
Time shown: **2:22**
